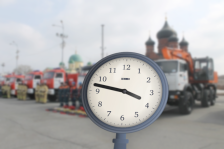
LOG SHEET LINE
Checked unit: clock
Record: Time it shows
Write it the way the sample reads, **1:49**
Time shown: **3:47**
